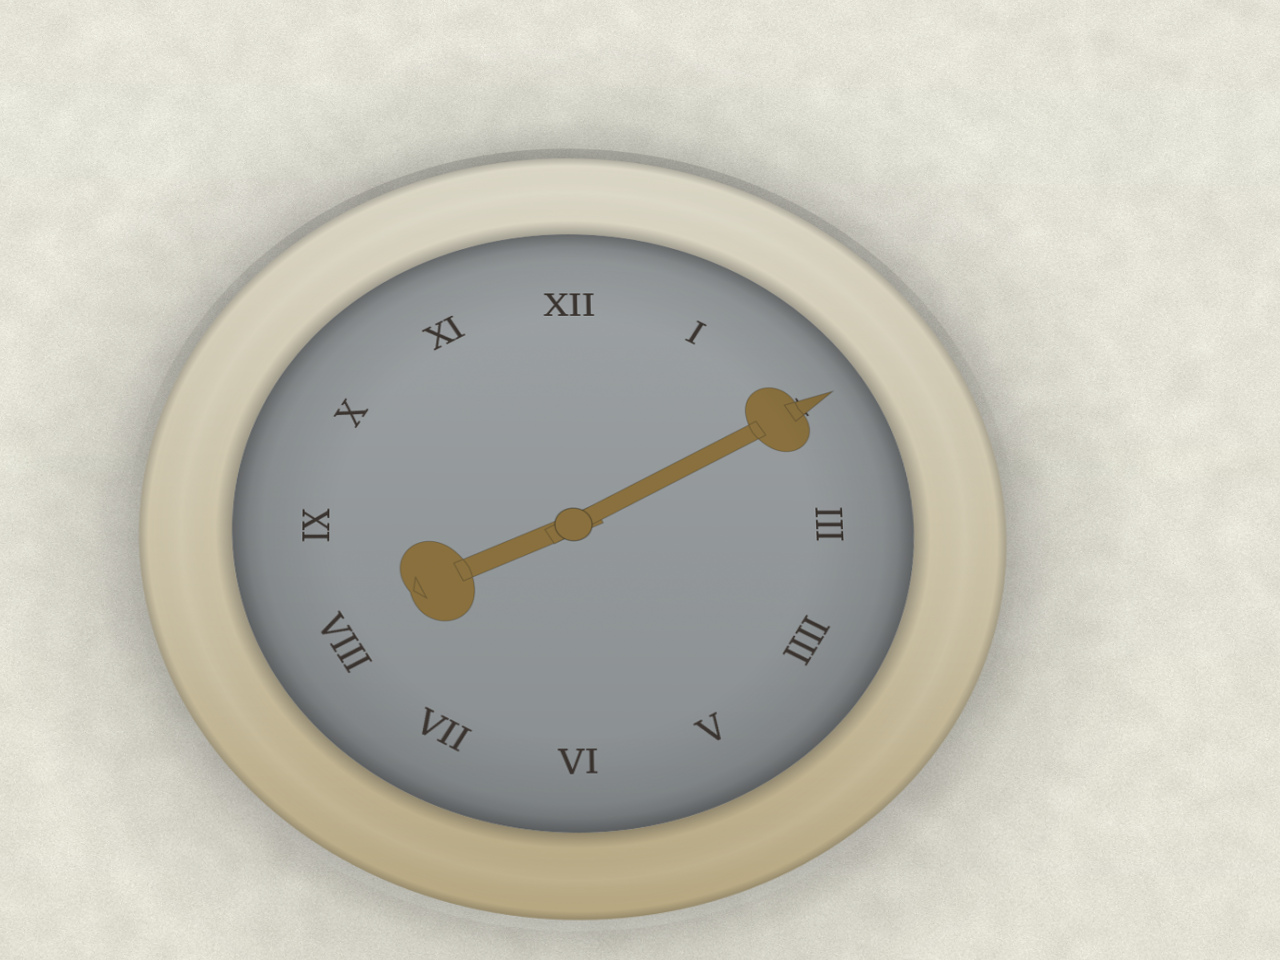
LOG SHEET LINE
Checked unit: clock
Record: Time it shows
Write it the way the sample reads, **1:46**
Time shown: **8:10**
